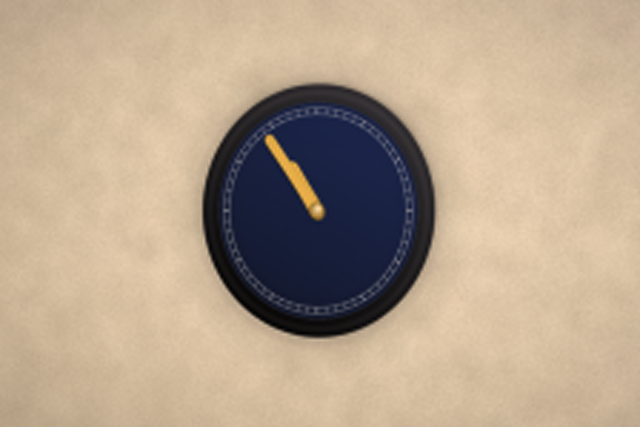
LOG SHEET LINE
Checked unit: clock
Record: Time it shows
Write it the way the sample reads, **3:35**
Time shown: **10:54**
